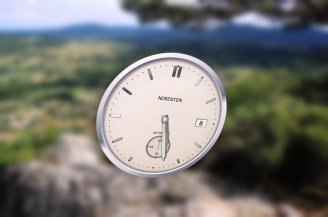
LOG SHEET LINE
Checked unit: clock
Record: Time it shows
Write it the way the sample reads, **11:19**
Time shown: **5:28**
